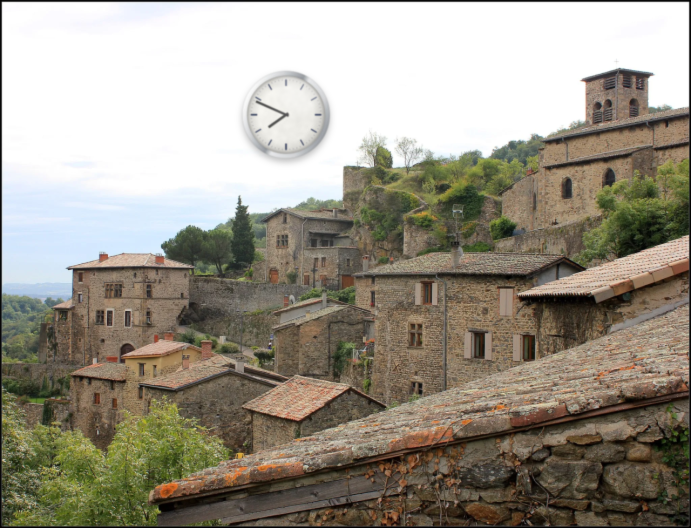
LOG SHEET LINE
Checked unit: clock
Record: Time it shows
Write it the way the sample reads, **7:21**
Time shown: **7:49**
